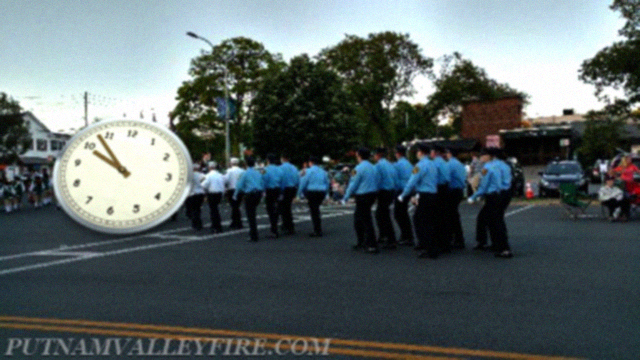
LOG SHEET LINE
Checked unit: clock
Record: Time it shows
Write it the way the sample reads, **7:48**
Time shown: **9:53**
